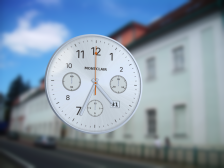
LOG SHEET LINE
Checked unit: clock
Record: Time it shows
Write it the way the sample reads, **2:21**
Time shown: **4:34**
